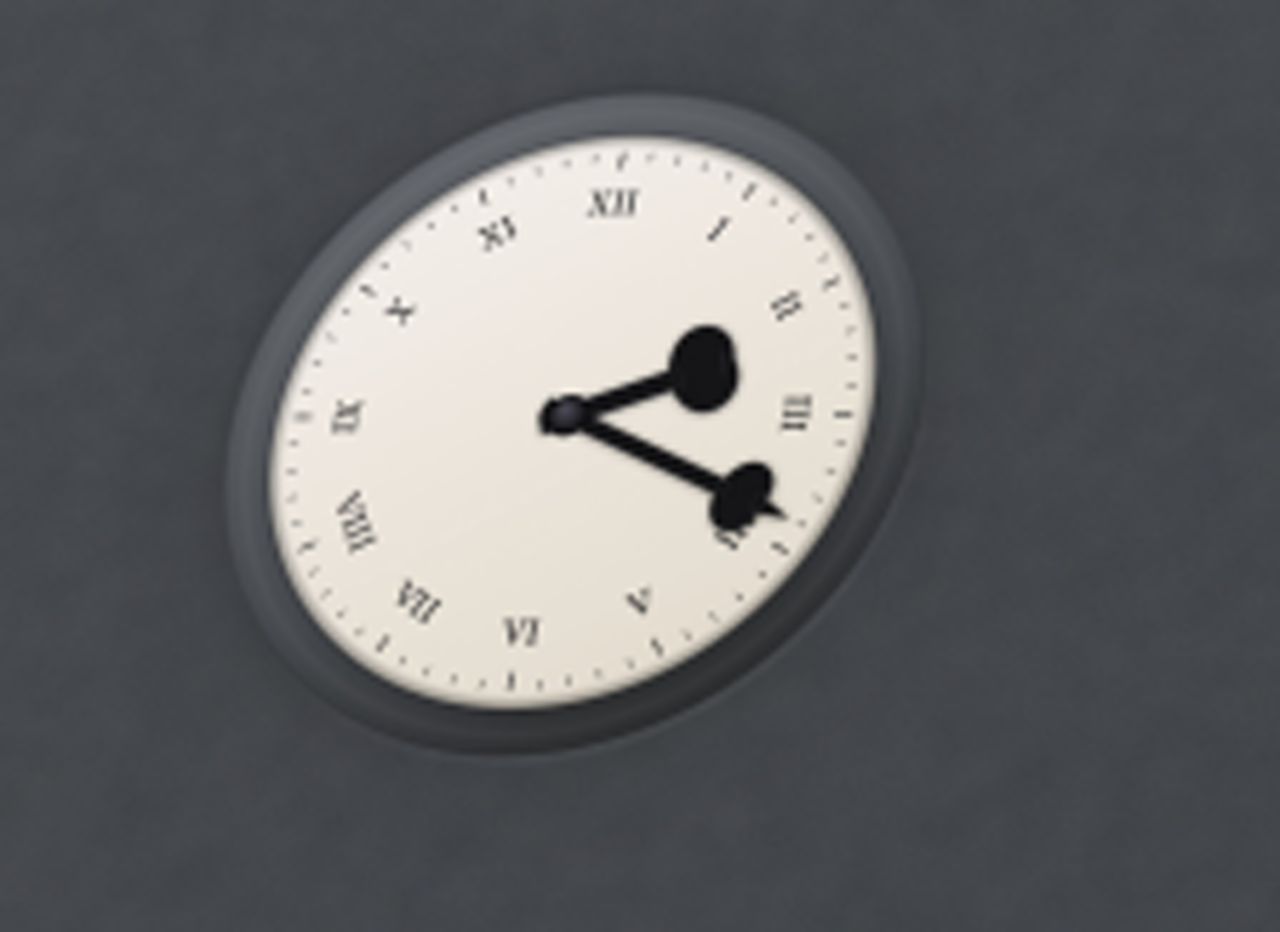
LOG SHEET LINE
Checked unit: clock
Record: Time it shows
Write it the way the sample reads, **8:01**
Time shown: **2:19**
